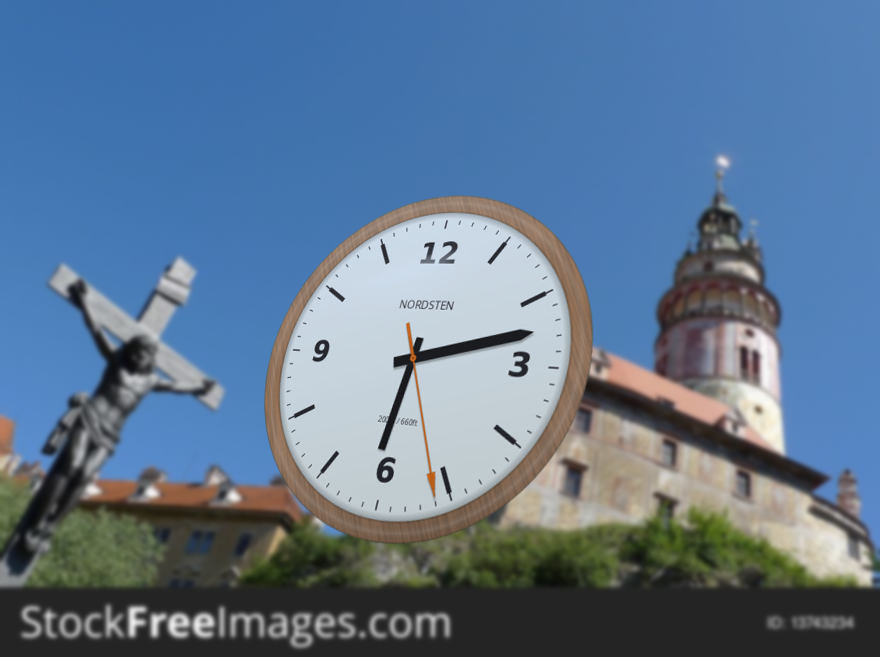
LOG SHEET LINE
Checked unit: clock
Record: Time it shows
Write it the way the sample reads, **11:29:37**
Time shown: **6:12:26**
